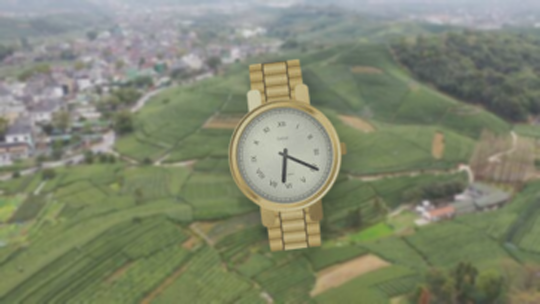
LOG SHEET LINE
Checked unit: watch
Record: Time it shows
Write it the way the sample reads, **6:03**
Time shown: **6:20**
